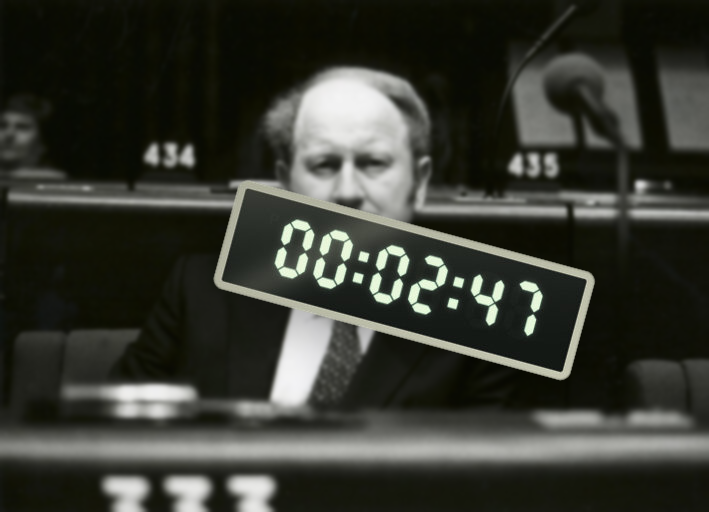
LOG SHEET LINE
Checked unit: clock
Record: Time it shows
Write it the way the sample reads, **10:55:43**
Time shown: **0:02:47**
